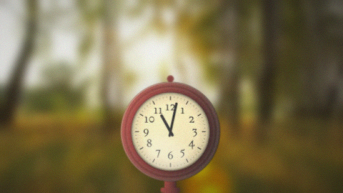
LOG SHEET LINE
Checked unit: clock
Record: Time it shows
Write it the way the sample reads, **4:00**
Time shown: **11:02**
